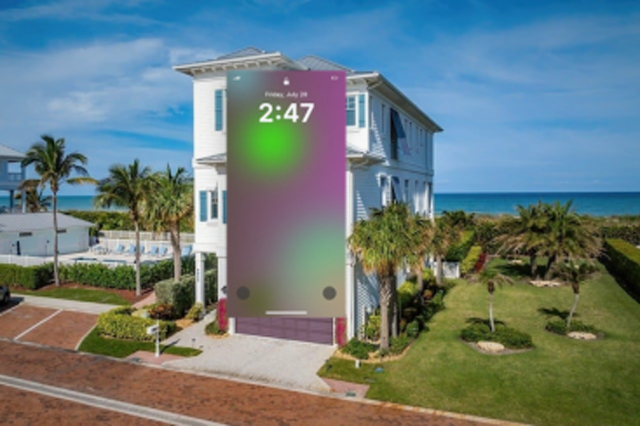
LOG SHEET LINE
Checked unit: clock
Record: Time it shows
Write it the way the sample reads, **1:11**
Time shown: **2:47**
